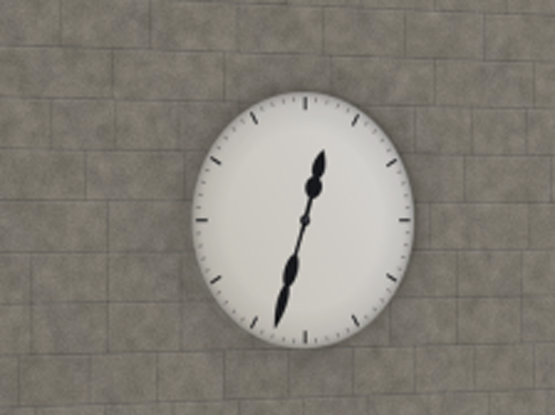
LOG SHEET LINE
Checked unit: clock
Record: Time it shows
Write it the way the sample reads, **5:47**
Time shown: **12:33**
